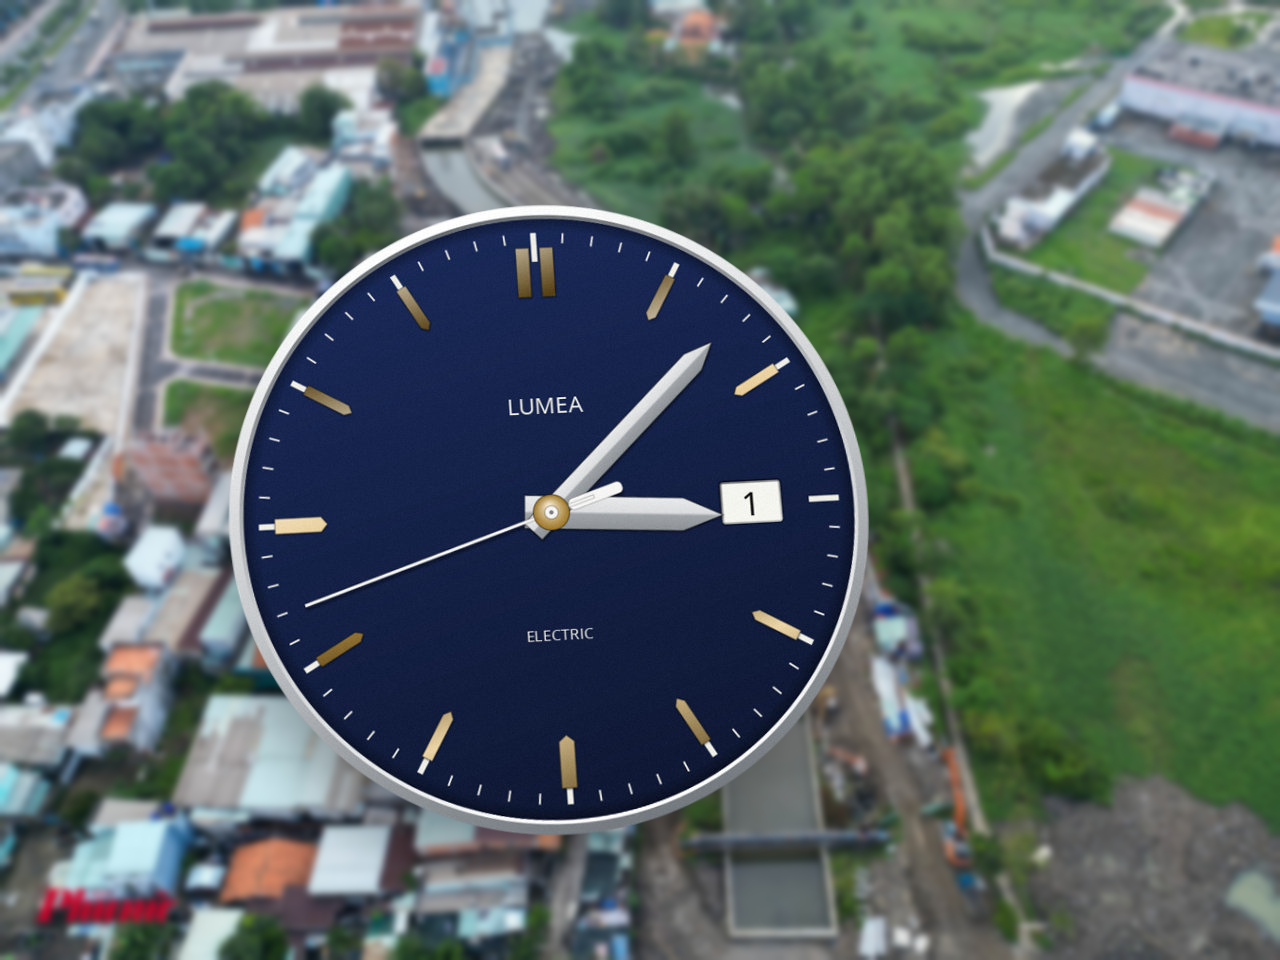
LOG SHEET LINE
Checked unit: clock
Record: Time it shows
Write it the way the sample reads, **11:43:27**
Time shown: **3:07:42**
